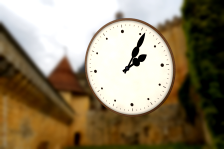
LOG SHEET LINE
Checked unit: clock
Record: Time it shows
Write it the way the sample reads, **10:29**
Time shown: **2:06**
